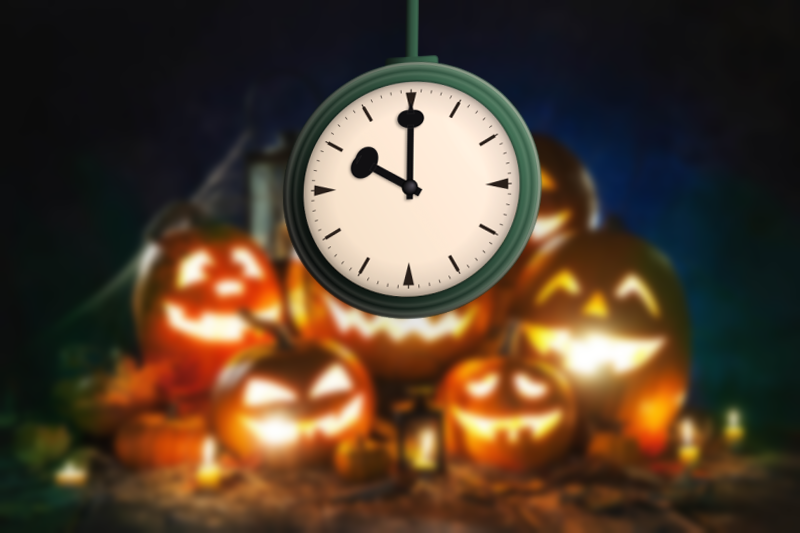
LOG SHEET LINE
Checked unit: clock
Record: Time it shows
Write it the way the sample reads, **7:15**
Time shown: **10:00**
